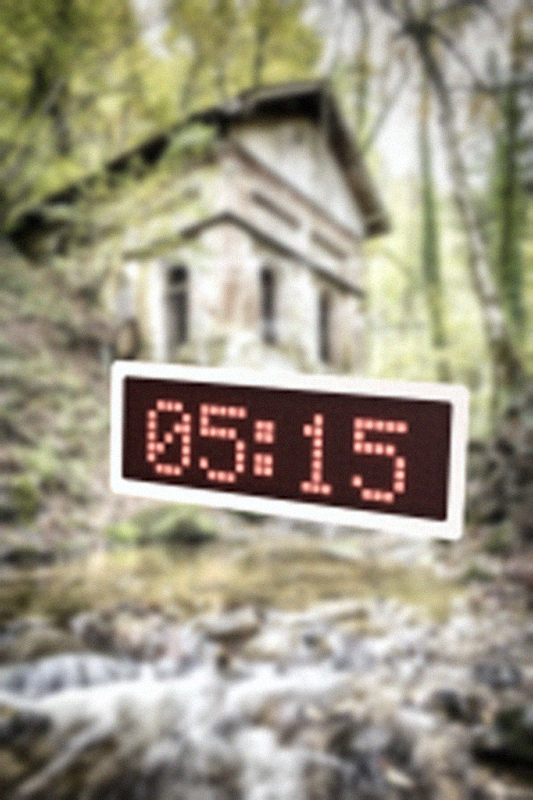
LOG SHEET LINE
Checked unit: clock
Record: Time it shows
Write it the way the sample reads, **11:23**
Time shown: **5:15**
